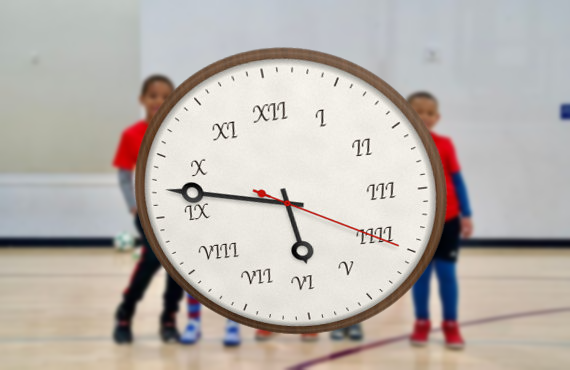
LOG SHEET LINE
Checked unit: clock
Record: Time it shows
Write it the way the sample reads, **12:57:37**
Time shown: **5:47:20**
